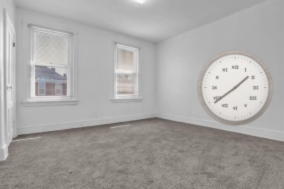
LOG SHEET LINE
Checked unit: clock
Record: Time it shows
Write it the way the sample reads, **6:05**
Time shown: **1:39**
